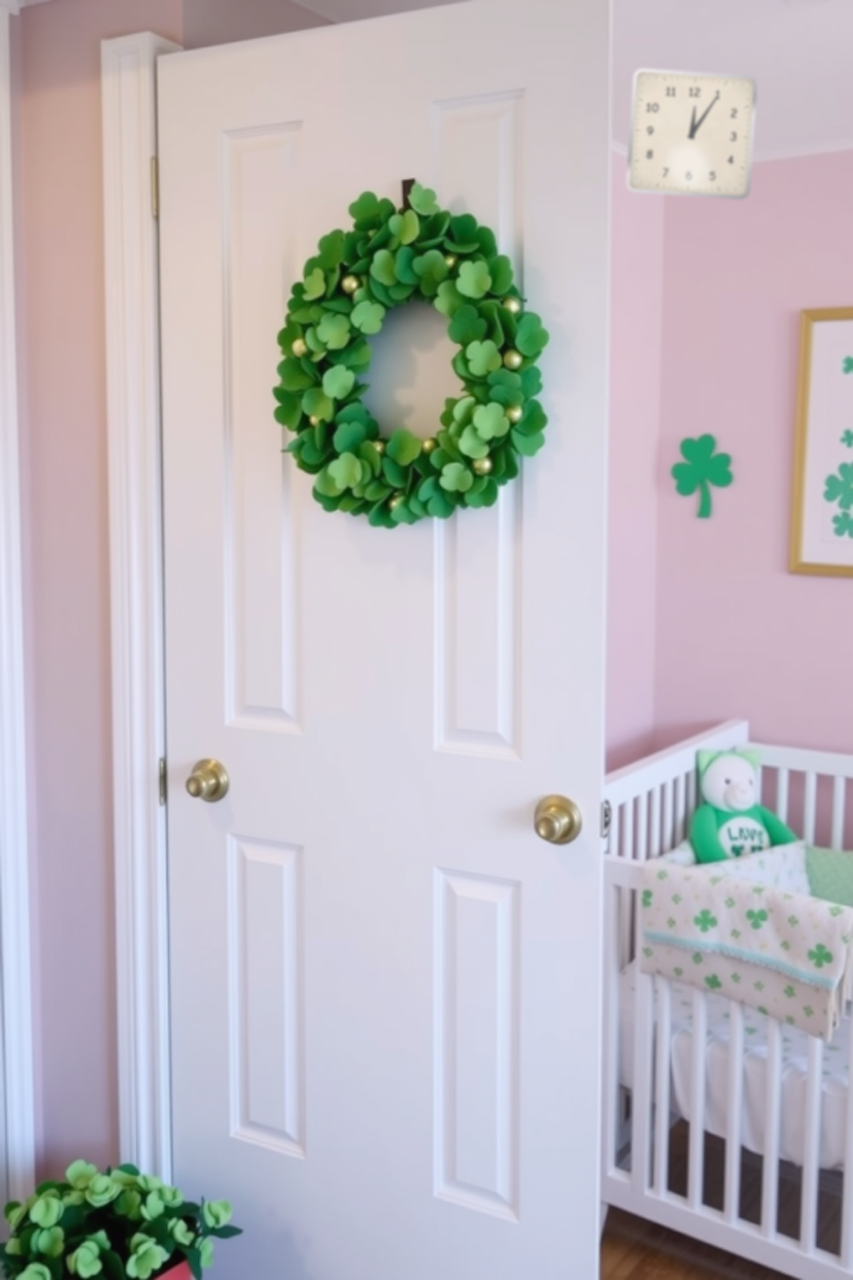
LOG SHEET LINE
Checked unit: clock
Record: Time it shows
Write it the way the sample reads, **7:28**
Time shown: **12:05**
